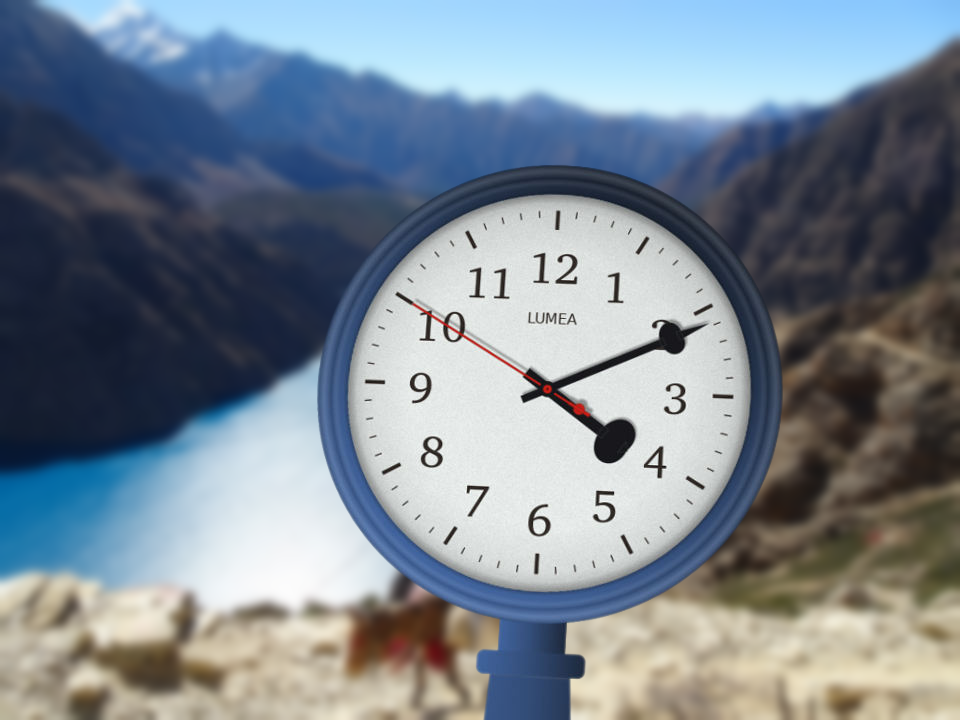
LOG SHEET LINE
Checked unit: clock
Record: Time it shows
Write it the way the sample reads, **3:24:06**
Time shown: **4:10:50**
